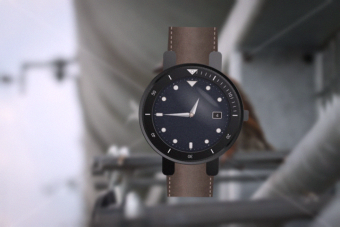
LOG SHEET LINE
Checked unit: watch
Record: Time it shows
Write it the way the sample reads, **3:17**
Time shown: **12:45**
